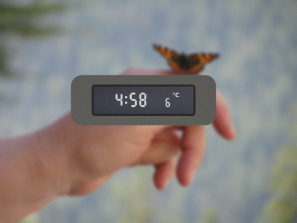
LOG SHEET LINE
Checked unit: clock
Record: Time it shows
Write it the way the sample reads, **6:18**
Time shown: **4:58**
